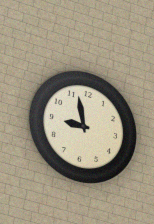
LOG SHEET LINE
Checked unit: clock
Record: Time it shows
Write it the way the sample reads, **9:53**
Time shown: **8:57**
